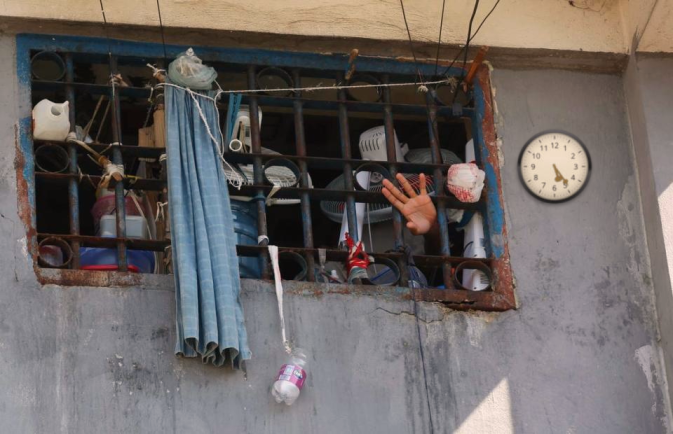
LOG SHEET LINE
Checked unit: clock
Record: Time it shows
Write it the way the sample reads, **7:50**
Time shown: **5:24**
